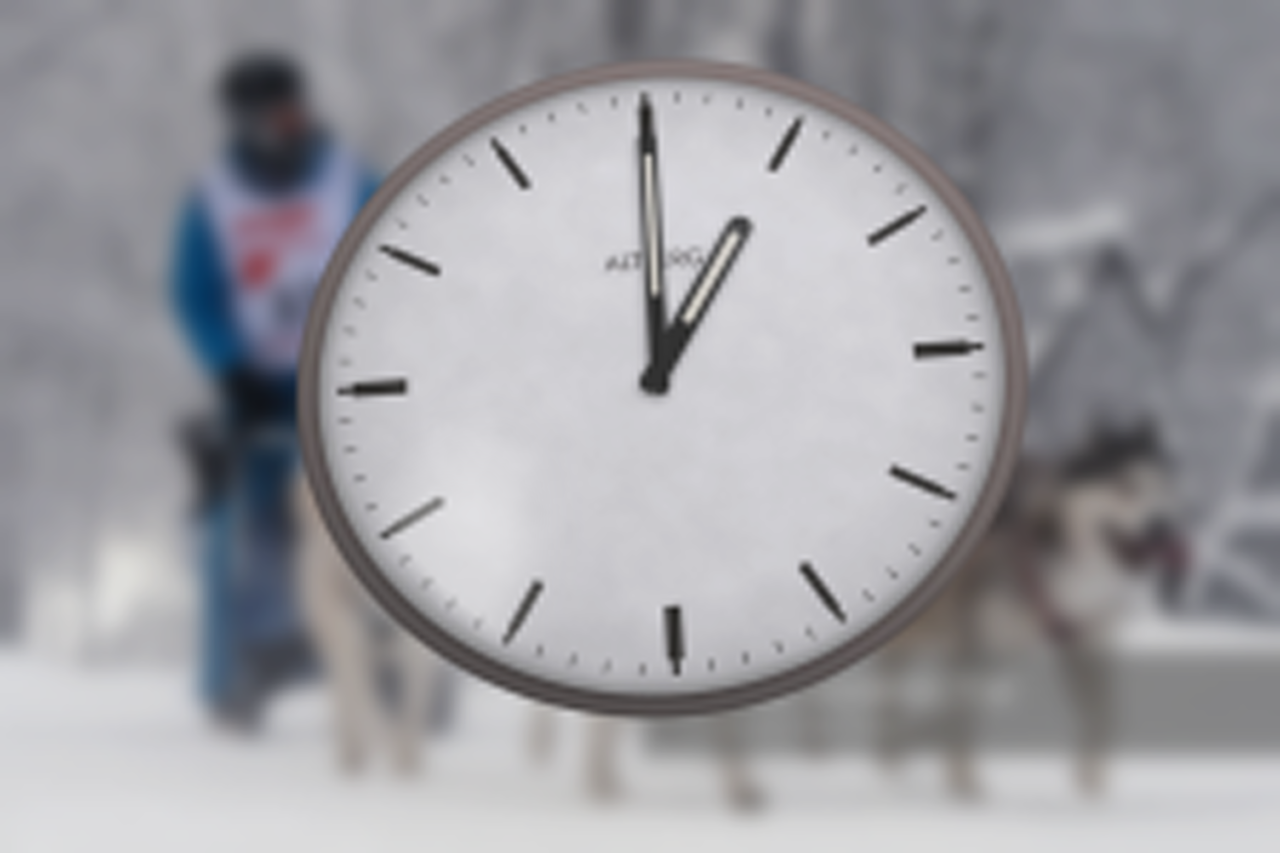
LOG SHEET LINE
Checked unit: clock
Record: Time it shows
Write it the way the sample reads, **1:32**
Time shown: **1:00**
